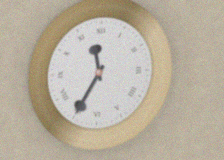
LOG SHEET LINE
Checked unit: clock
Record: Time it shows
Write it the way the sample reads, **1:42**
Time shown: **11:35**
